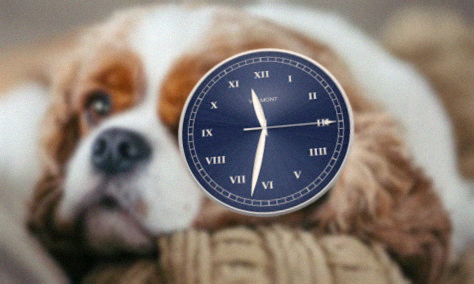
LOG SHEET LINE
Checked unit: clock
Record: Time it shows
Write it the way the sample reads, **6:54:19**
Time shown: **11:32:15**
